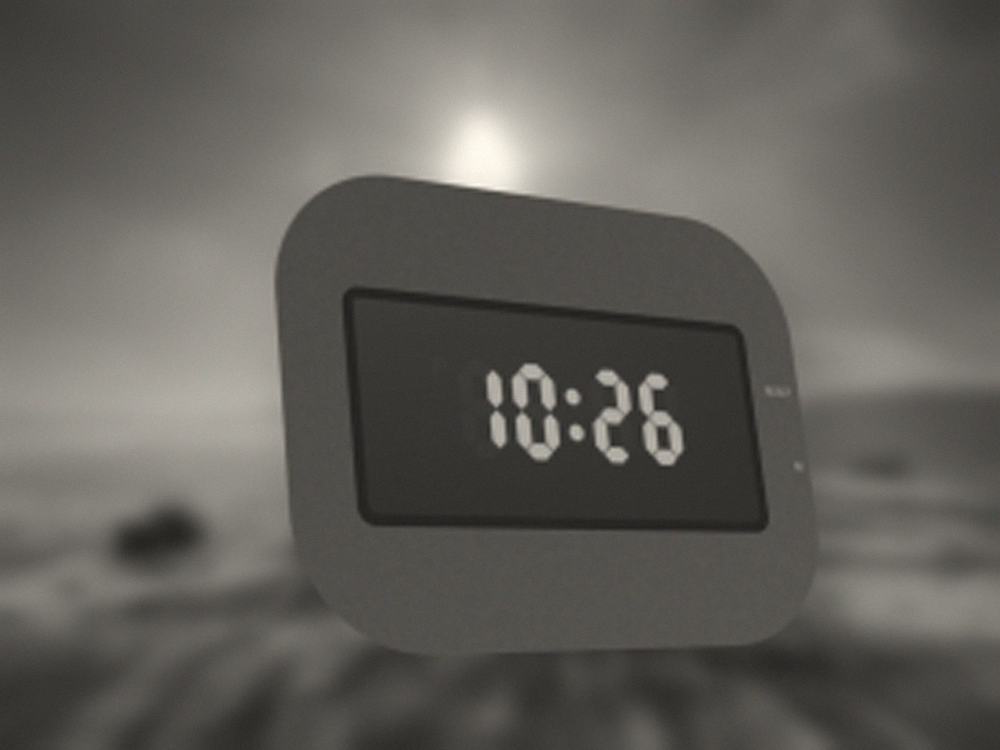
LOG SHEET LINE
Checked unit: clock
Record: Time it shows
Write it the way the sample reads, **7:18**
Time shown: **10:26**
